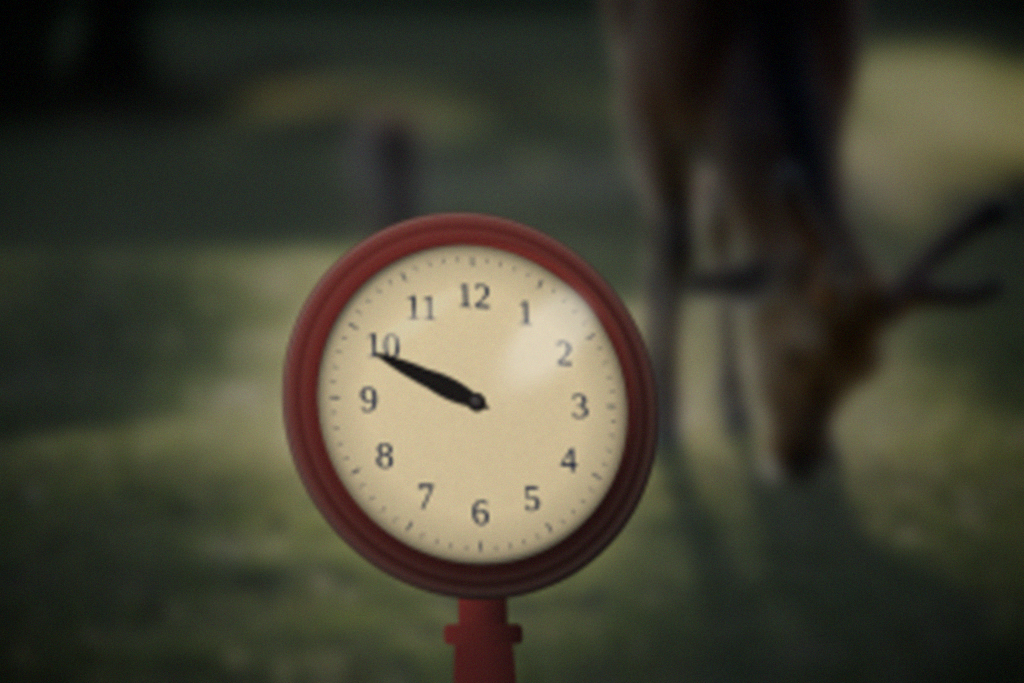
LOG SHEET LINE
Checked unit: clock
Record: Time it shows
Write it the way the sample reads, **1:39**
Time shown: **9:49**
